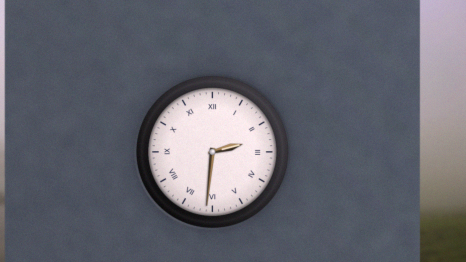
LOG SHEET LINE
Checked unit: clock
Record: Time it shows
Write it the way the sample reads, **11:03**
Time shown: **2:31**
